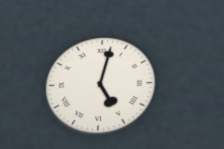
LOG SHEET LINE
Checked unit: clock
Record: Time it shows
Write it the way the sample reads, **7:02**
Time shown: **5:02**
